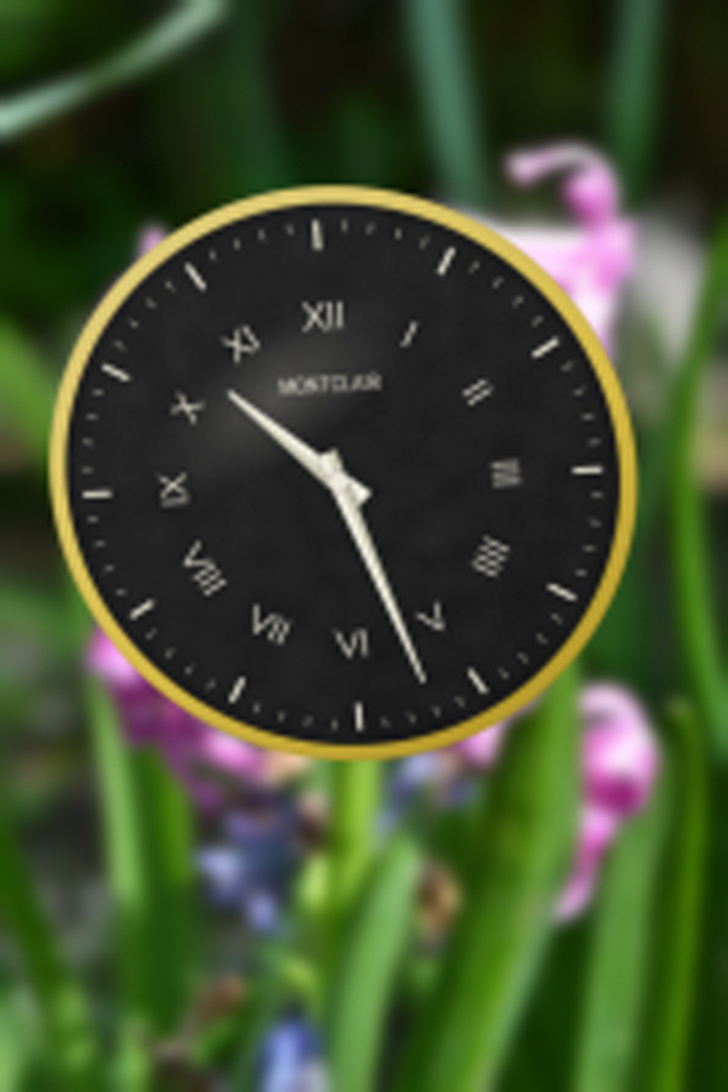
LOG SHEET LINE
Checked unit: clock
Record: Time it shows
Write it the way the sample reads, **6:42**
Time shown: **10:27**
